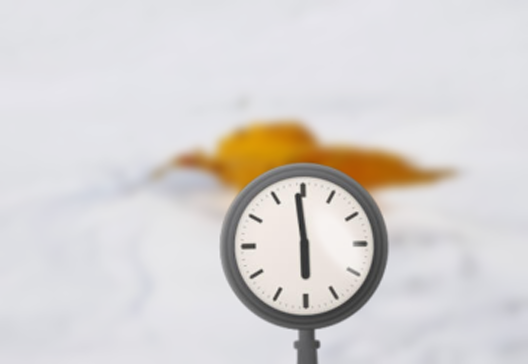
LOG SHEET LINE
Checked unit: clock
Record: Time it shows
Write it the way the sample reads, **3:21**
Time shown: **5:59**
